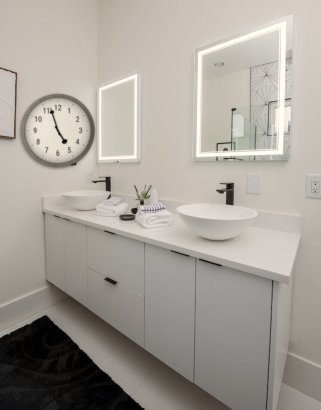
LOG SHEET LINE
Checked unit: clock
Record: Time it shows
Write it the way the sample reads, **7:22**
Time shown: **4:57**
